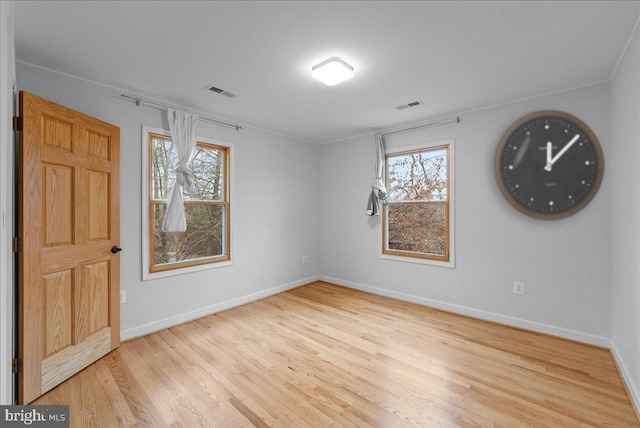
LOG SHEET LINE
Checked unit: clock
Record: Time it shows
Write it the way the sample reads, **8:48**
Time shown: **12:08**
